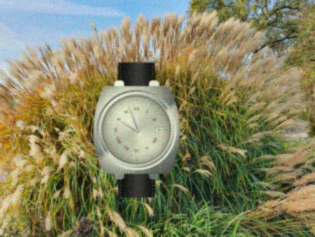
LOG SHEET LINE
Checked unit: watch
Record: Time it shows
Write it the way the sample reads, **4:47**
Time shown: **9:57**
